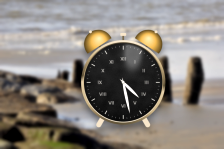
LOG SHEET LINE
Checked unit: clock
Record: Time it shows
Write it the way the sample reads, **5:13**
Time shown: **4:28**
